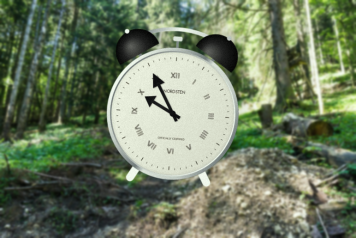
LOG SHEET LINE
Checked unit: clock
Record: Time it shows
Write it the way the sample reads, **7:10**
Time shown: **9:55**
